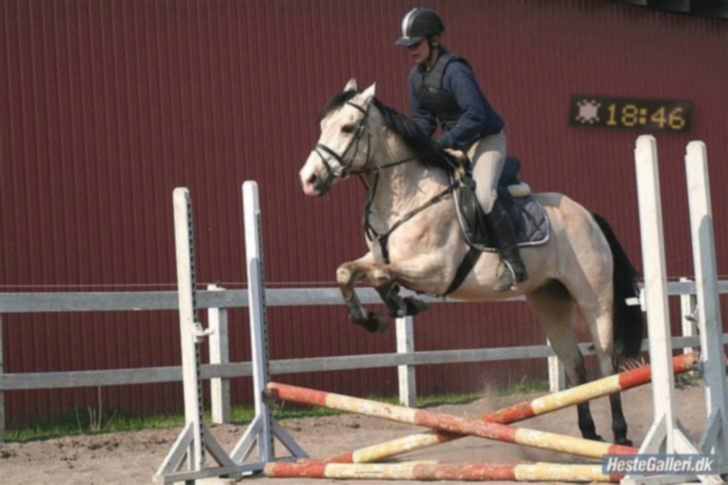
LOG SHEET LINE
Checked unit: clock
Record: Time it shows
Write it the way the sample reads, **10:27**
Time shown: **18:46**
